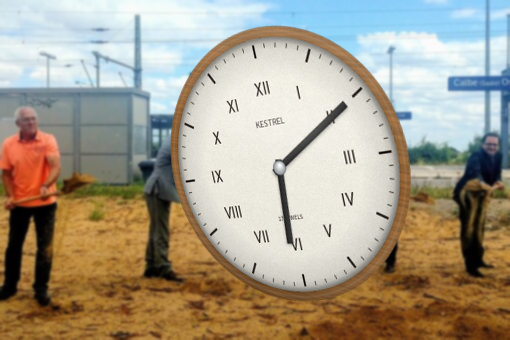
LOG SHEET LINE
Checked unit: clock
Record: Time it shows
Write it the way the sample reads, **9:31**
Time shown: **6:10**
